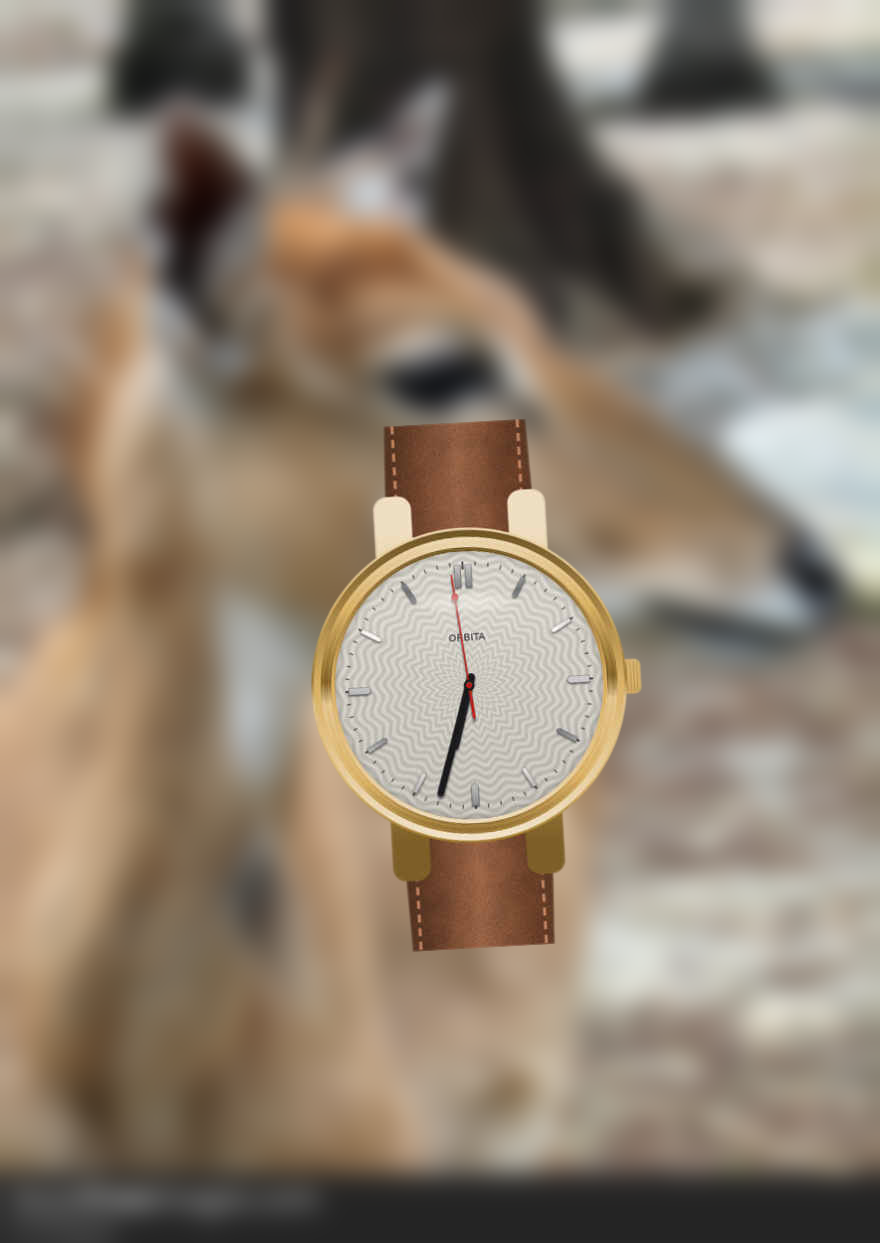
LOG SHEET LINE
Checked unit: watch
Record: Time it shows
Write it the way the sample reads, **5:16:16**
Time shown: **6:32:59**
